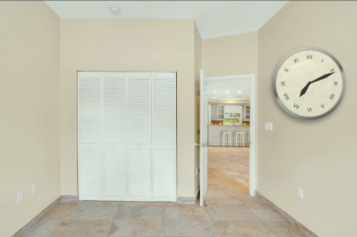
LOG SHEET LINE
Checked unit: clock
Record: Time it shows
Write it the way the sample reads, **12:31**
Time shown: **7:11**
